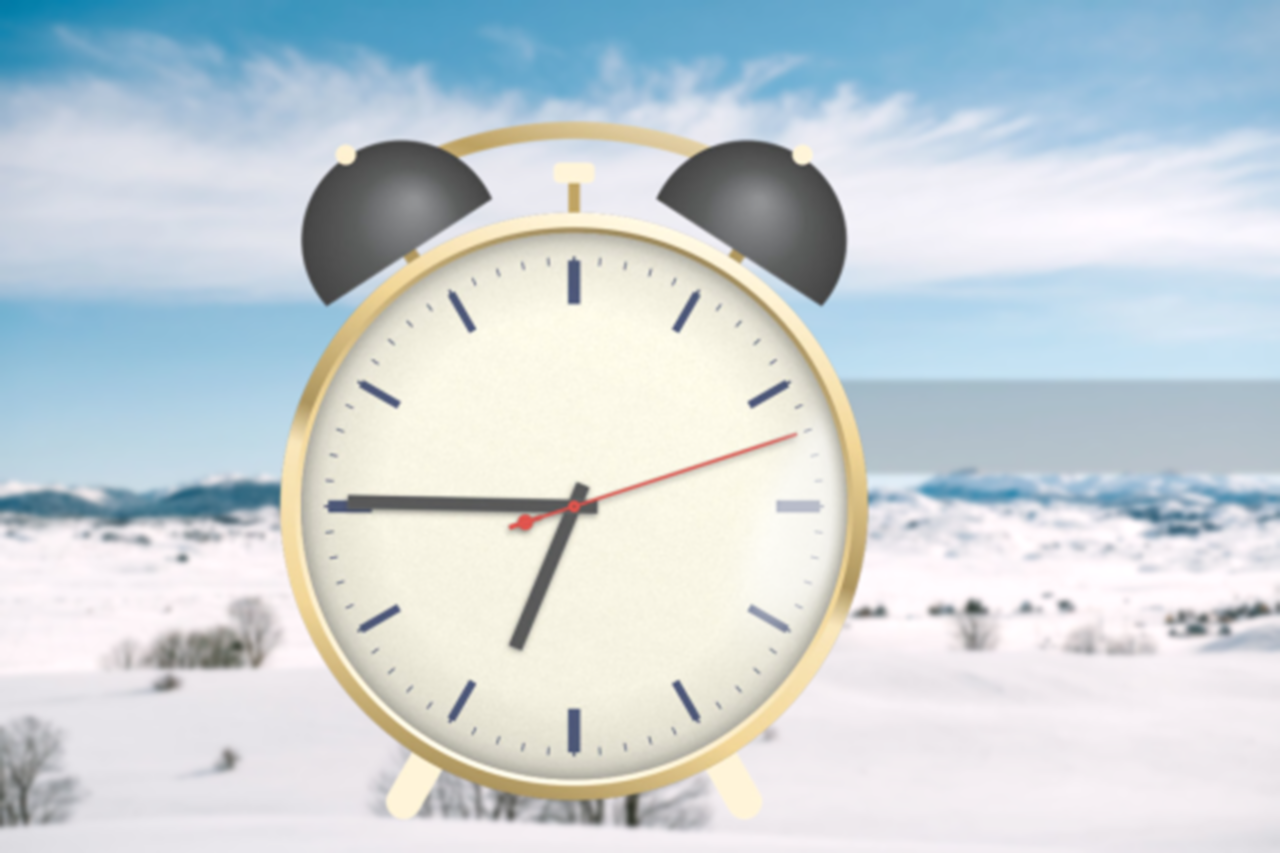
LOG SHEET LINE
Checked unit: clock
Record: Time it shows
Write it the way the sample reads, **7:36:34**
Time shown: **6:45:12**
